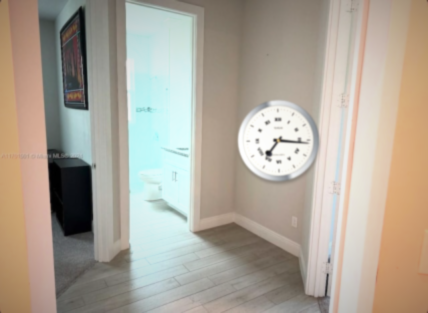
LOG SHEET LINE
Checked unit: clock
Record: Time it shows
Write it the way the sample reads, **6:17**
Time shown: **7:16**
